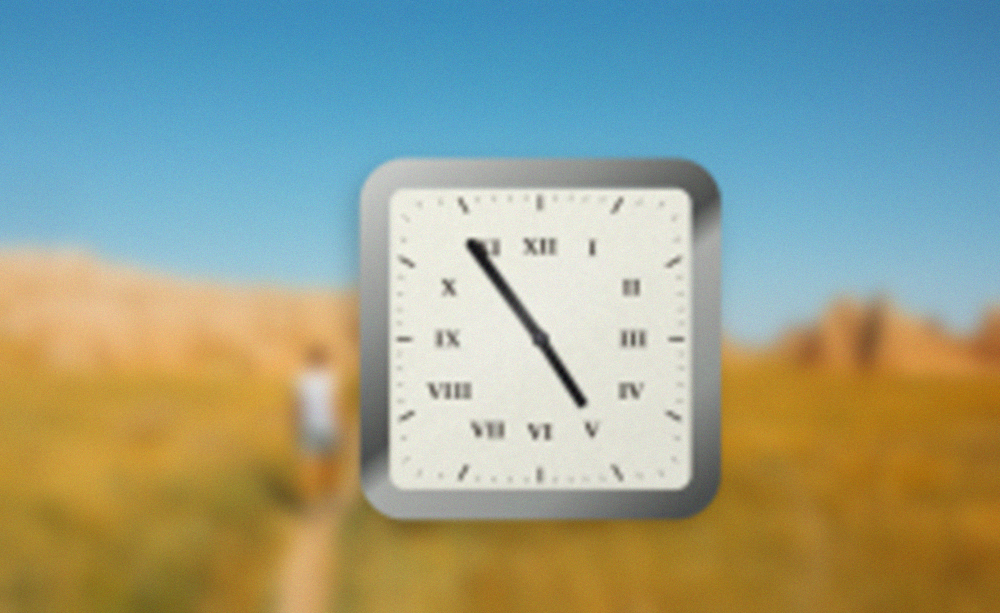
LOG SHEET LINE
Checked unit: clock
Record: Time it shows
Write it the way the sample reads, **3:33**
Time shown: **4:54**
